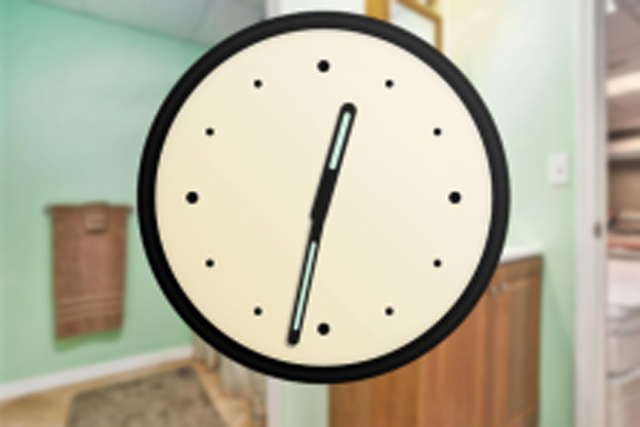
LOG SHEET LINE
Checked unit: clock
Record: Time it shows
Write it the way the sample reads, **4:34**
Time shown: **12:32**
